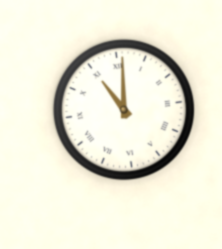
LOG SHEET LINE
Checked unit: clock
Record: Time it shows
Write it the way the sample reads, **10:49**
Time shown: **11:01**
